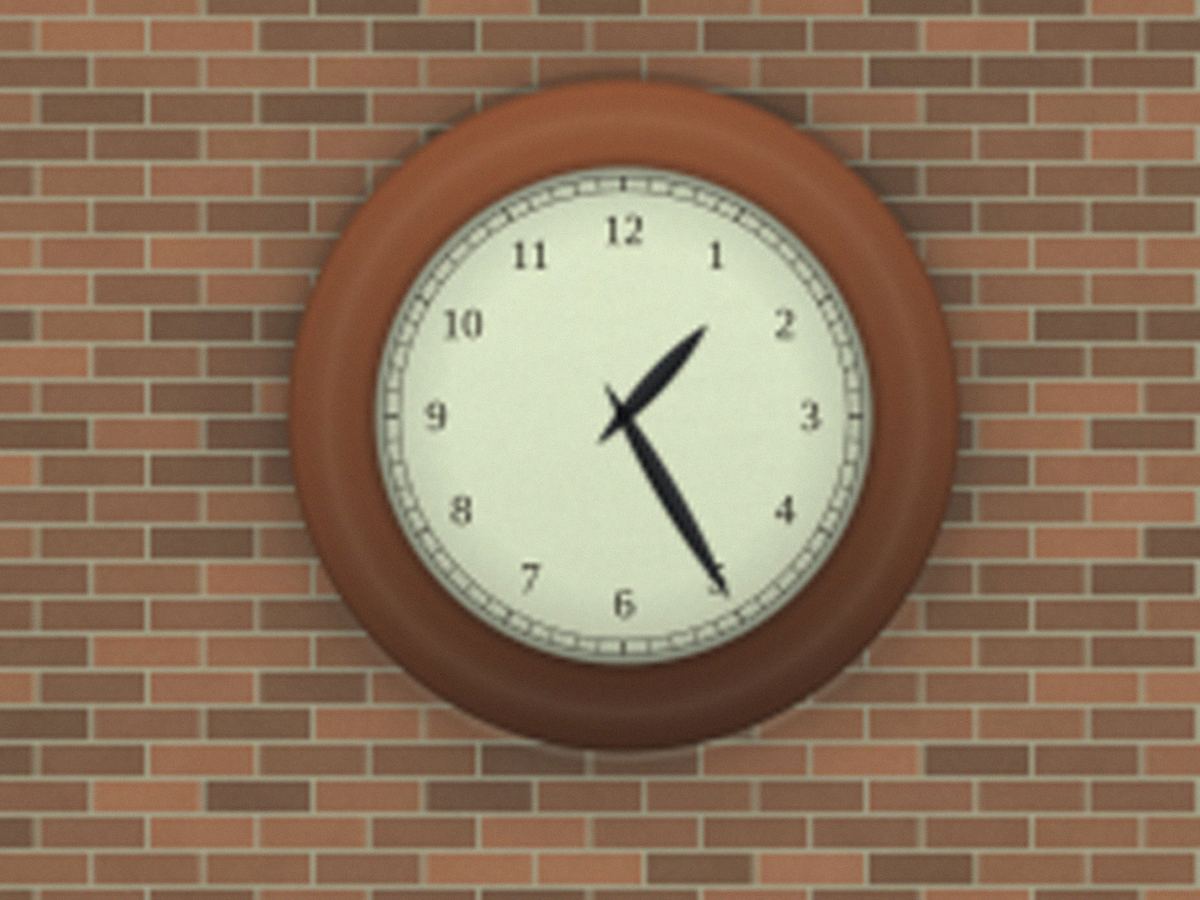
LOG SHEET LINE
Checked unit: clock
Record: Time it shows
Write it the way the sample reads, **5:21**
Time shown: **1:25**
